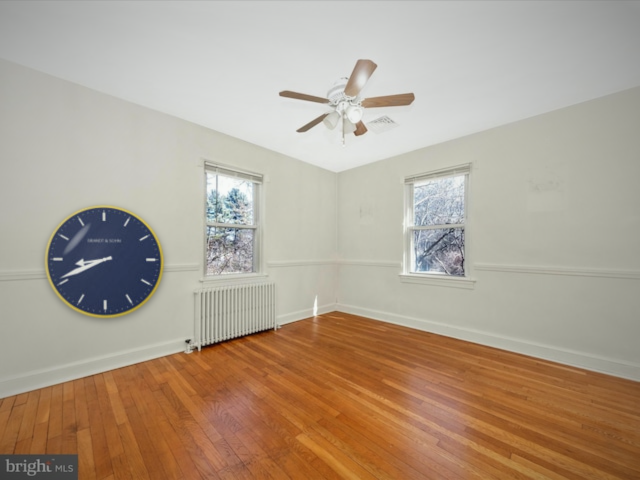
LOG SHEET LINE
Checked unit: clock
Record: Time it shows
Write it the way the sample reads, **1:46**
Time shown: **8:41**
